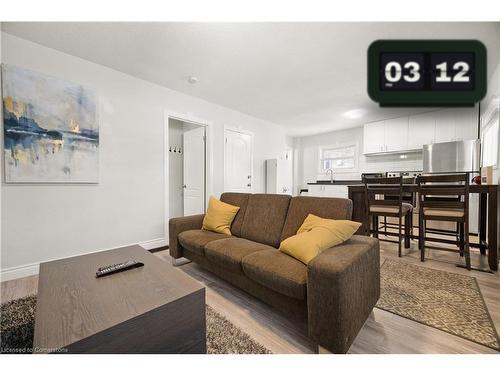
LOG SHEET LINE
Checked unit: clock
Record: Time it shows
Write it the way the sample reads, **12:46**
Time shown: **3:12**
